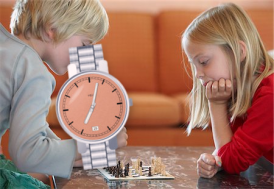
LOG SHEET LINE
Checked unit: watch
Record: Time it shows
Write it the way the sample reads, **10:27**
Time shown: **7:03**
